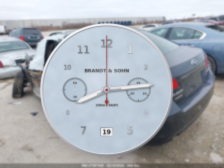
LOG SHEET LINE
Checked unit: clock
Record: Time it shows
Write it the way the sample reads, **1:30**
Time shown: **8:14**
